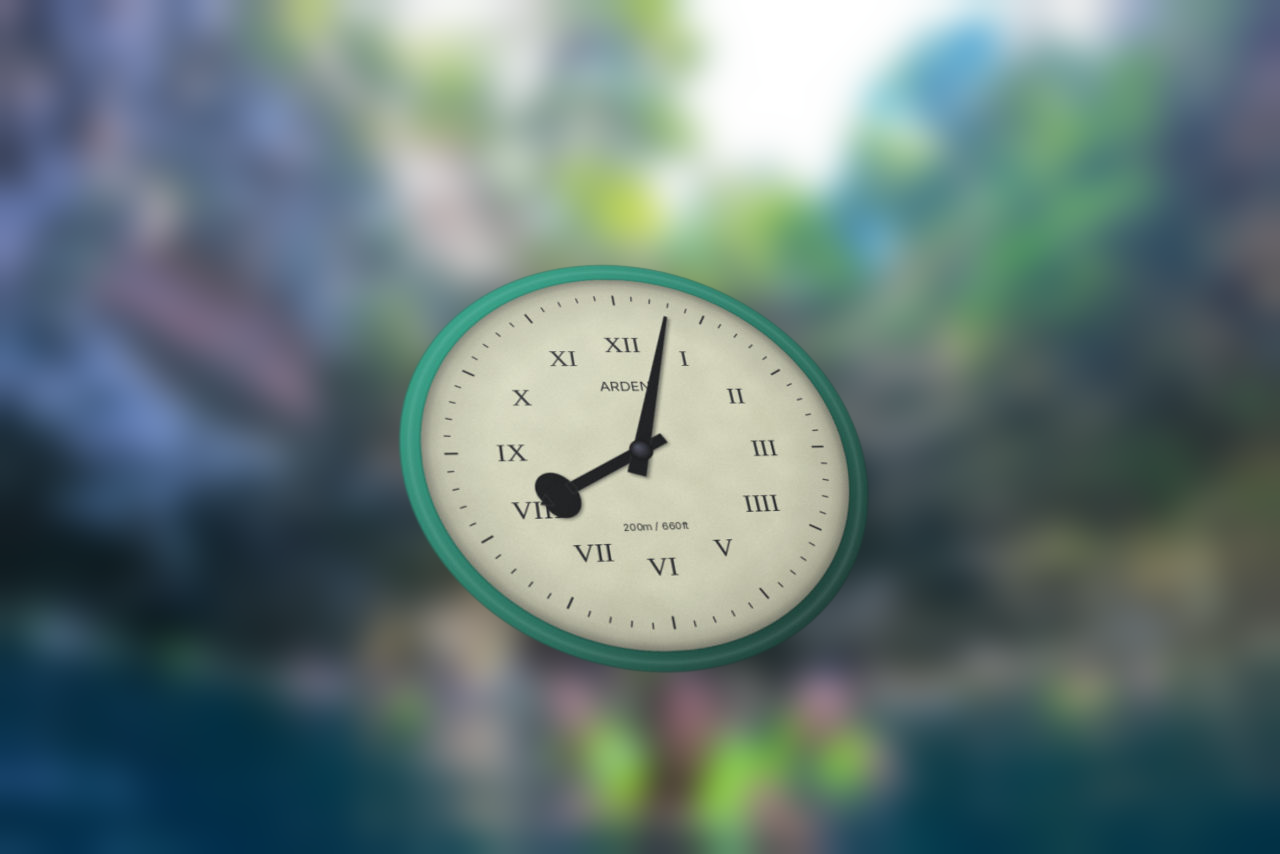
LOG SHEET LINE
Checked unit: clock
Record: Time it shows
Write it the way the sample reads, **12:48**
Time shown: **8:03**
